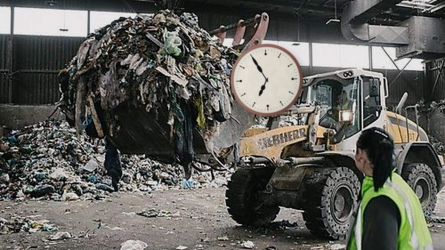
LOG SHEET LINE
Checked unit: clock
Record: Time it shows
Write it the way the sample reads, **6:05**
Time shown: **6:55**
